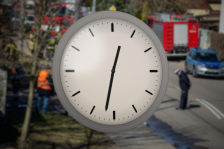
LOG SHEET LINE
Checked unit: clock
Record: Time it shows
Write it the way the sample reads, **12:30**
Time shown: **12:32**
